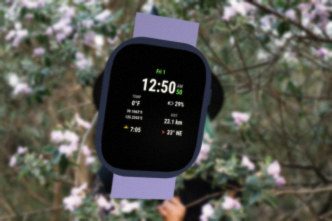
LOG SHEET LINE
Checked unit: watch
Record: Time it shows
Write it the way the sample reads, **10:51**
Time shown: **12:50**
